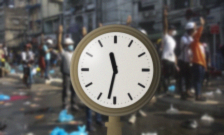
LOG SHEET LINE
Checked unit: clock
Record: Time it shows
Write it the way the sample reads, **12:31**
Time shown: **11:32**
